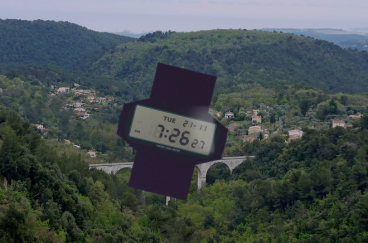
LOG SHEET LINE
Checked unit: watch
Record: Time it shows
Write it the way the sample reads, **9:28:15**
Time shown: **7:26:27**
